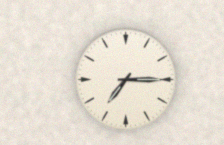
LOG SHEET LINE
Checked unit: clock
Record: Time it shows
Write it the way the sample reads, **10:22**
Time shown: **7:15**
